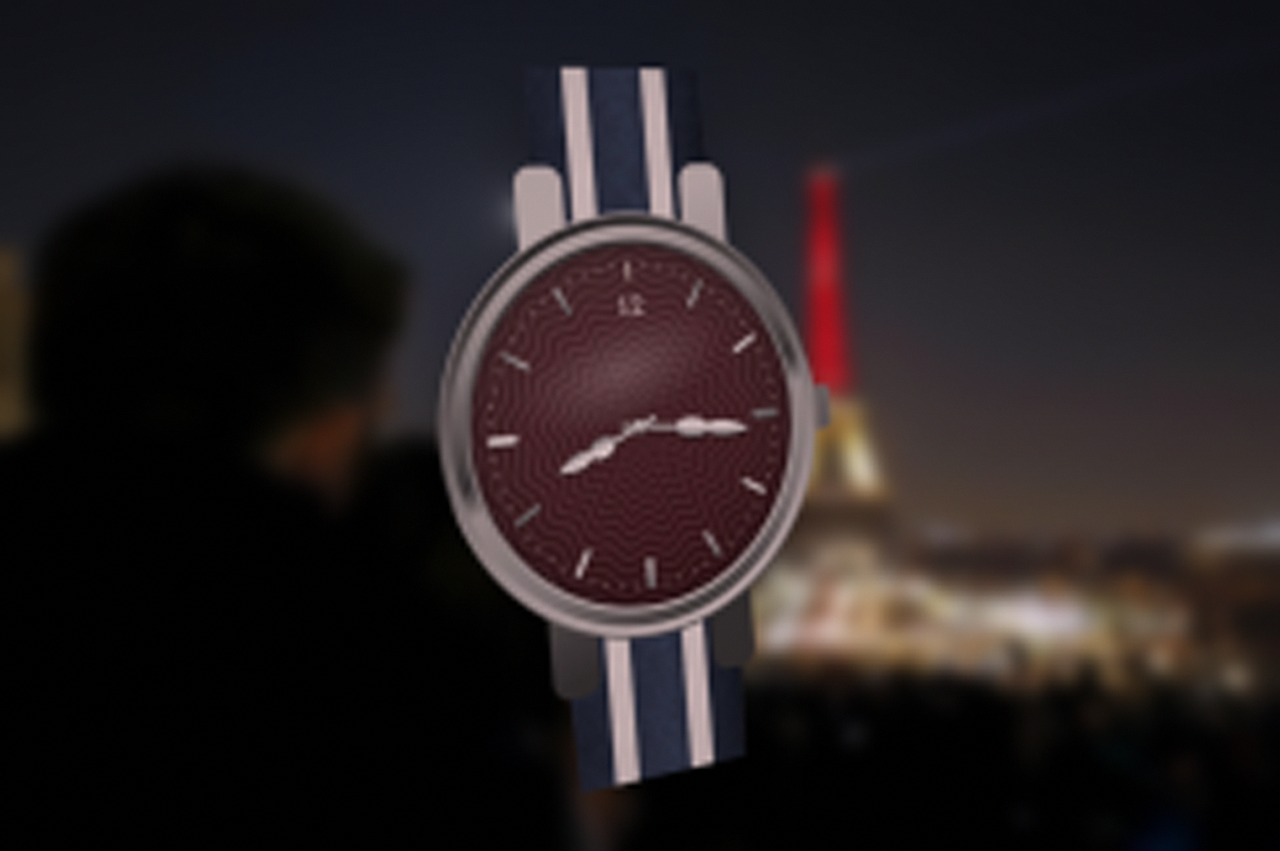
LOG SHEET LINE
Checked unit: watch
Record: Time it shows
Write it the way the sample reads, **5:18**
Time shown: **8:16**
